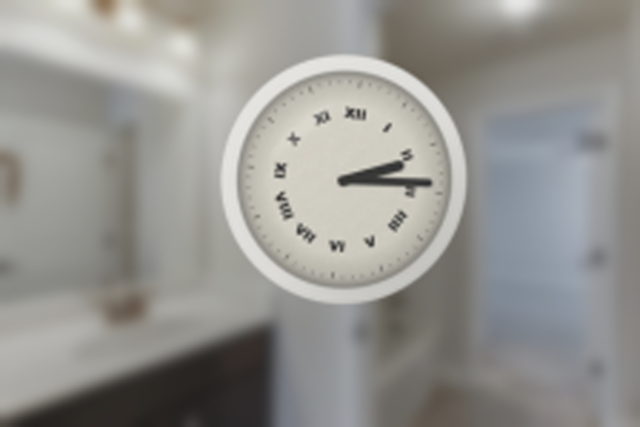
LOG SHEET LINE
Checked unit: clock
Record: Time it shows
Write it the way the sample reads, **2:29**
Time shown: **2:14**
